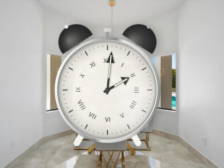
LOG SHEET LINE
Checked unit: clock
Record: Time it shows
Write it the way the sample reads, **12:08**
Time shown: **2:01**
